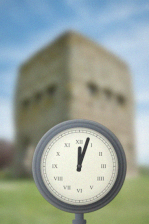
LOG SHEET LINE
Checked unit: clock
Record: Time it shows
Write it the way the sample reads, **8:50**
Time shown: **12:03**
